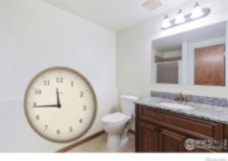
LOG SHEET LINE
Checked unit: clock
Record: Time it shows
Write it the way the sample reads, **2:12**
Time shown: **11:44**
